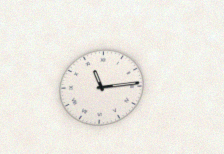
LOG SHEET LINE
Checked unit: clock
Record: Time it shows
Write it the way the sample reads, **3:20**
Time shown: **11:14**
